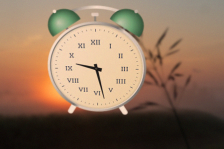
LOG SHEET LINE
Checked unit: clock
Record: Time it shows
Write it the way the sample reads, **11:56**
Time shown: **9:28**
